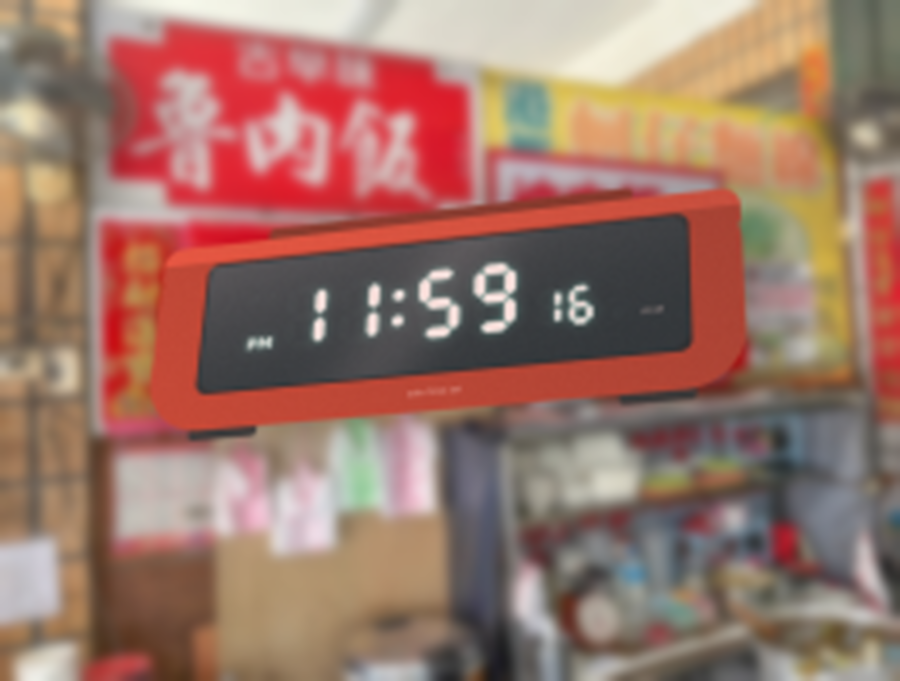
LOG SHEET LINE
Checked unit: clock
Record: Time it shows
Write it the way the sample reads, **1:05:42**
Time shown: **11:59:16**
